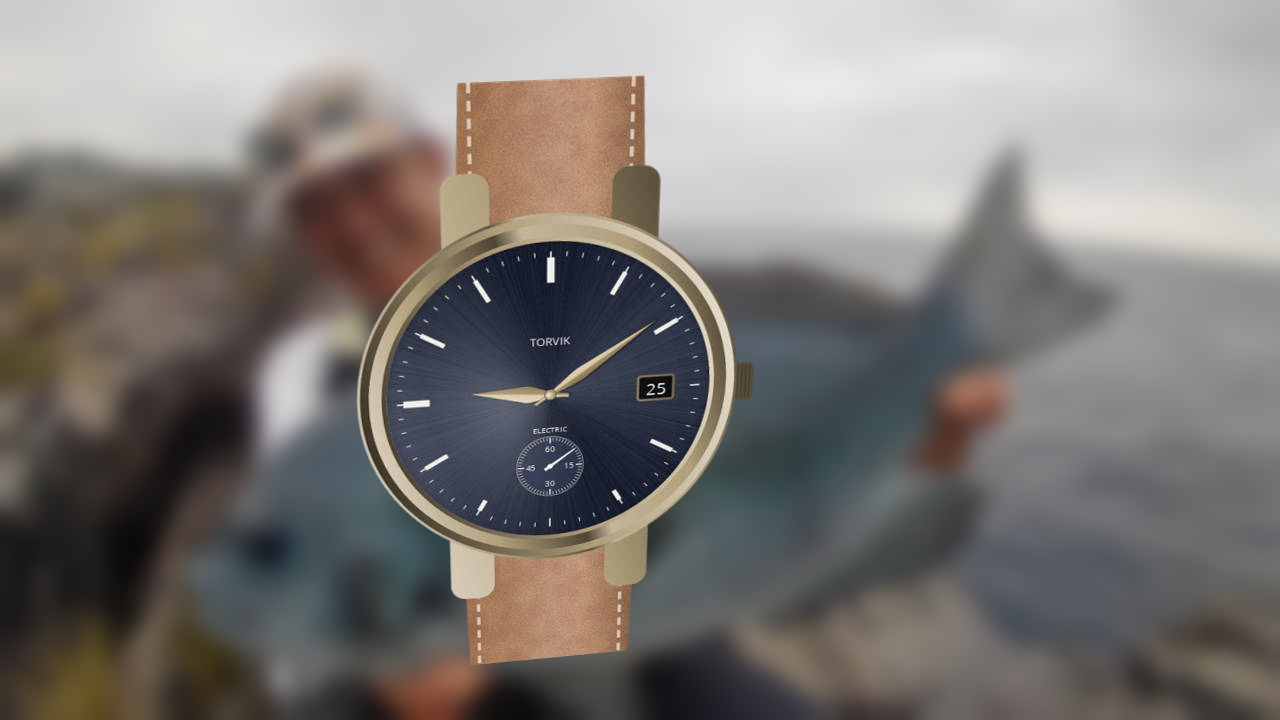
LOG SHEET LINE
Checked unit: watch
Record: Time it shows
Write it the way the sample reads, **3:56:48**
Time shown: **9:09:09**
